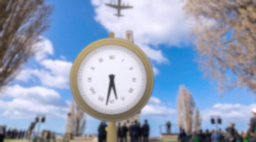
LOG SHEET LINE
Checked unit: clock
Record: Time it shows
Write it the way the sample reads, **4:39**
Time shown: **5:32**
